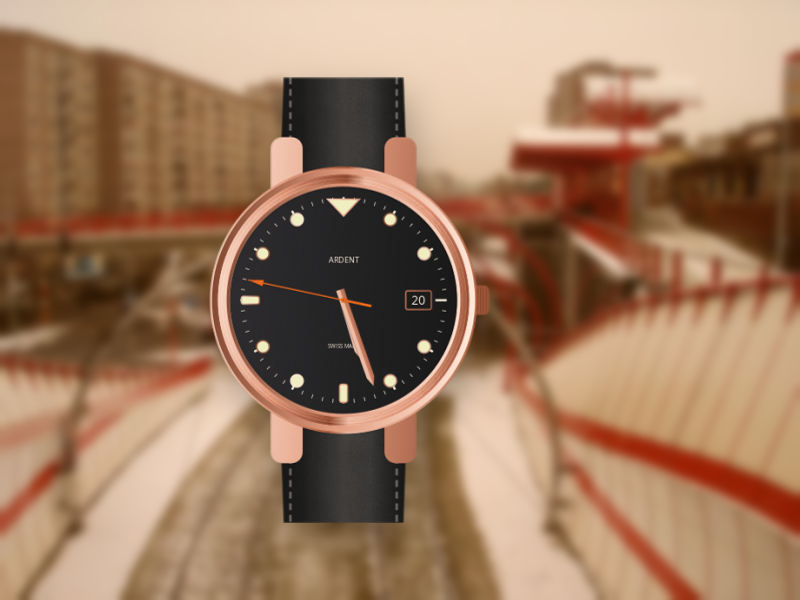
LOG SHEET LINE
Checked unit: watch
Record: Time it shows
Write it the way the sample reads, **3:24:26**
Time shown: **5:26:47**
